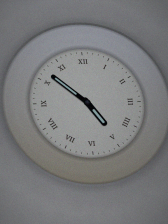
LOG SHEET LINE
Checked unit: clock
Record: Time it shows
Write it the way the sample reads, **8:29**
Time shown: **4:52**
